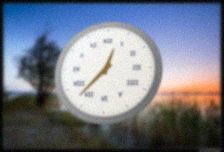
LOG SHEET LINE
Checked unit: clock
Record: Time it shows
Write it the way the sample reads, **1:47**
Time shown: **12:37**
